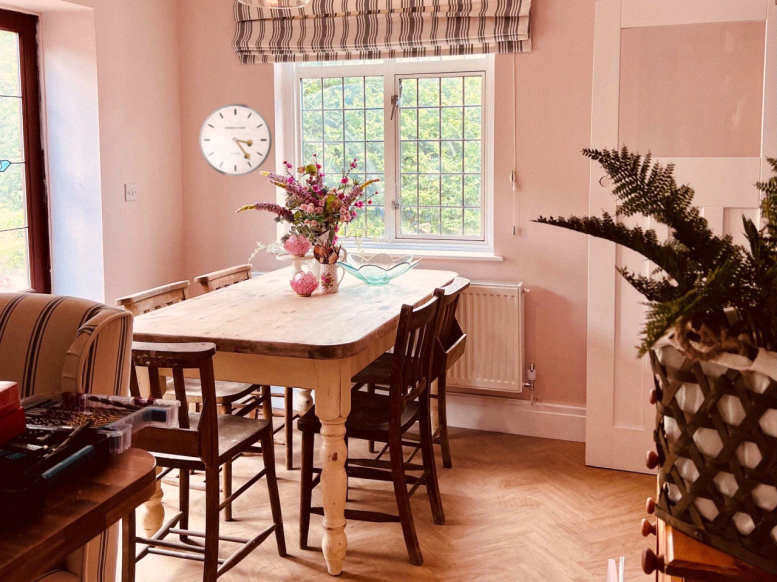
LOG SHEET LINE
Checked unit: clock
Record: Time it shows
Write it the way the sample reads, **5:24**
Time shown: **3:24**
